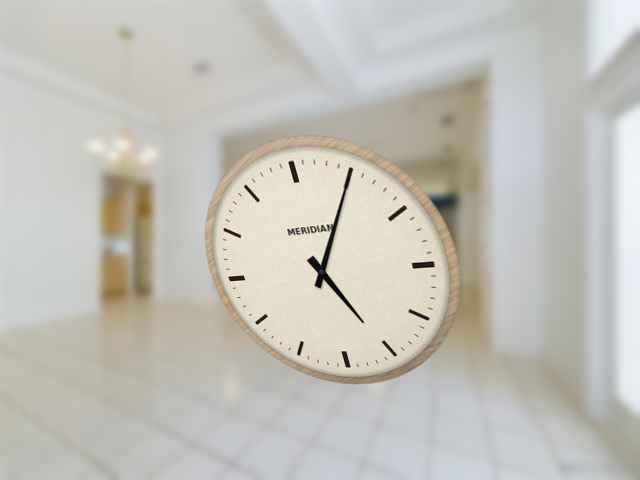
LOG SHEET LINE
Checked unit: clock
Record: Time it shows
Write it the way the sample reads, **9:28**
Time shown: **5:05**
